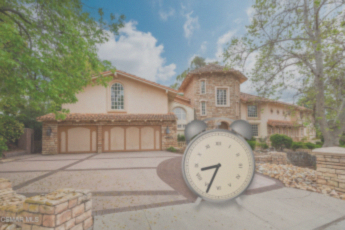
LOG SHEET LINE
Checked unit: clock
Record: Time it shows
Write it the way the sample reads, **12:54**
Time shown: **8:34**
